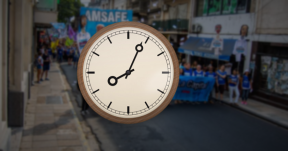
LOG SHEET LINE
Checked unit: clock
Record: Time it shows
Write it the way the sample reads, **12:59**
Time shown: **8:04**
